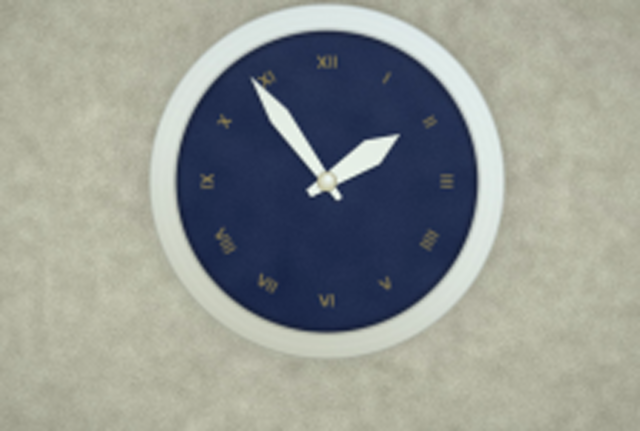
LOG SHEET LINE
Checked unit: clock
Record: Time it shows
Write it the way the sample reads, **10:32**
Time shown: **1:54**
